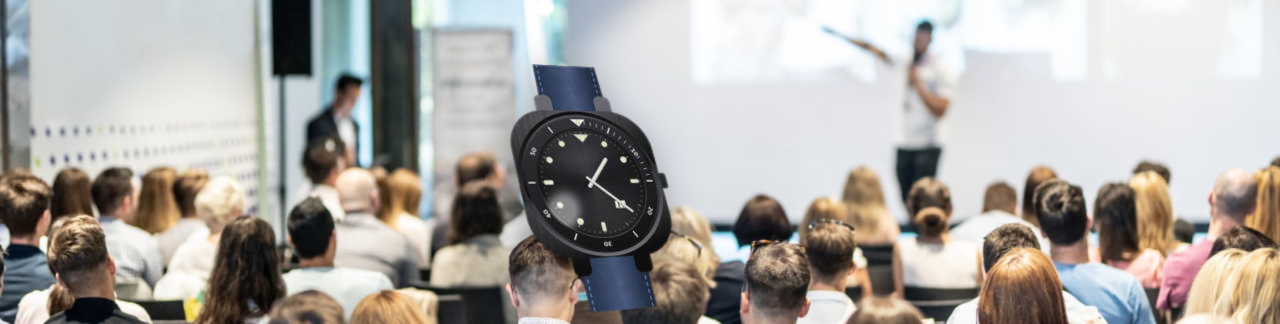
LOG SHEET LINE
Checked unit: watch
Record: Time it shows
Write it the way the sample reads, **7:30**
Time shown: **1:22**
